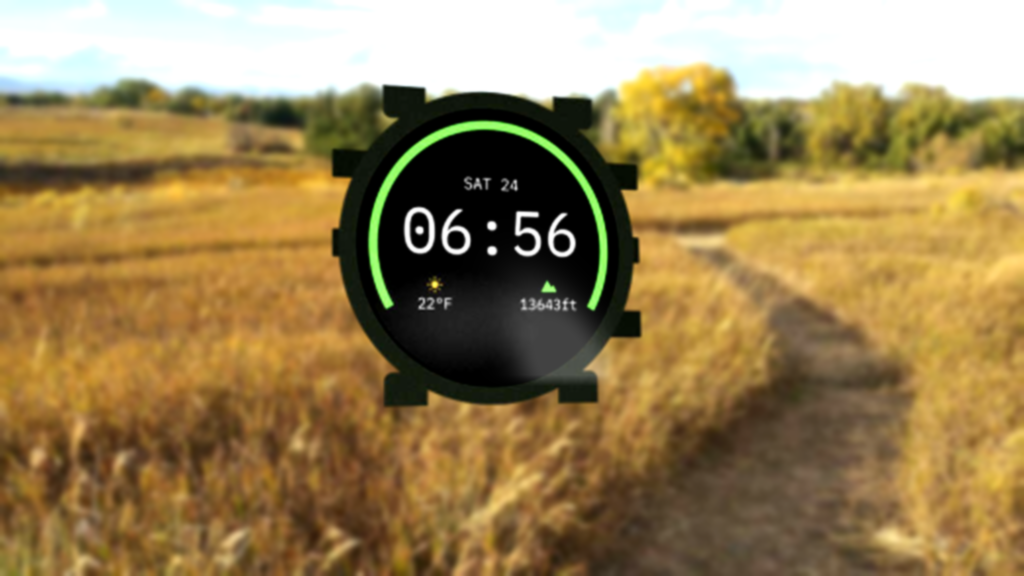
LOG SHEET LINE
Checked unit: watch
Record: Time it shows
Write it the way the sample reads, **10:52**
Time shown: **6:56**
